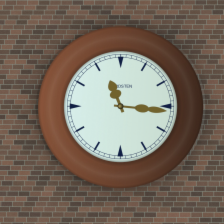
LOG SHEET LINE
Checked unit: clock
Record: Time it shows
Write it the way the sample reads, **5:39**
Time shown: **11:16**
